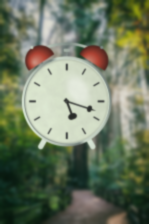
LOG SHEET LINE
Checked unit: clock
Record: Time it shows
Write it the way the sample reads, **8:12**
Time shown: **5:18**
